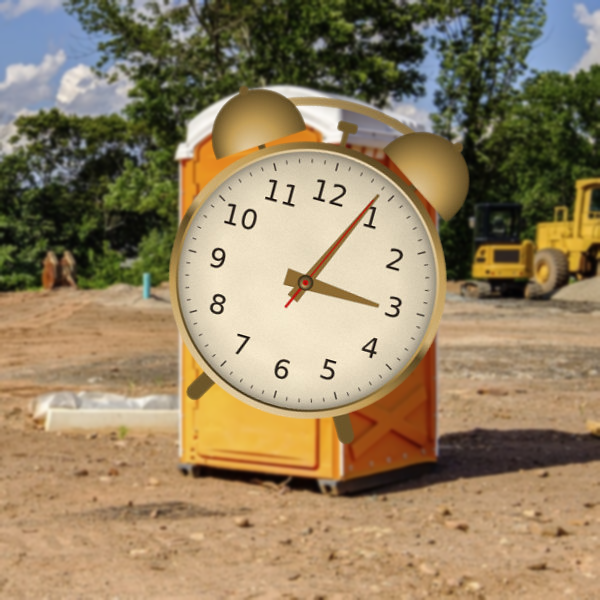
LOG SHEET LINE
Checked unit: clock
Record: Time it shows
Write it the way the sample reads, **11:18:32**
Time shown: **3:04:04**
